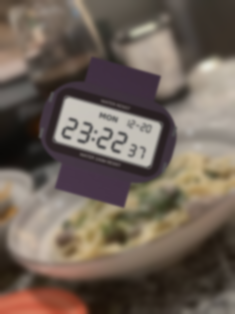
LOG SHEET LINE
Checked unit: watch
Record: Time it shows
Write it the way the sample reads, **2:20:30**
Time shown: **23:22:37**
